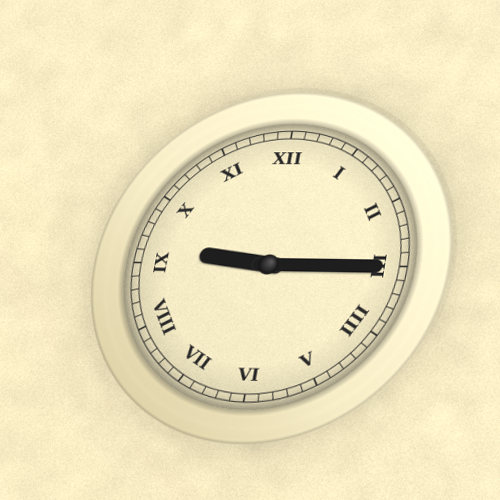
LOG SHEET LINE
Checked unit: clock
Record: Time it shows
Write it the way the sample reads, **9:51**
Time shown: **9:15**
